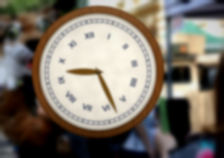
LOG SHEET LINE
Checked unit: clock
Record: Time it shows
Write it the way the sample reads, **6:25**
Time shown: **9:28**
